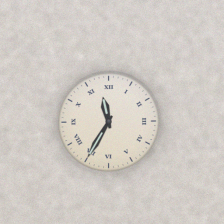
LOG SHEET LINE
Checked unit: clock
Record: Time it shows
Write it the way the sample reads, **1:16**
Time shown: **11:35**
